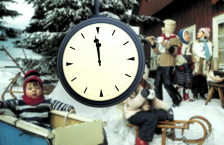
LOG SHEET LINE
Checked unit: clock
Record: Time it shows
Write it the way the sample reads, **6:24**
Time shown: **11:59**
